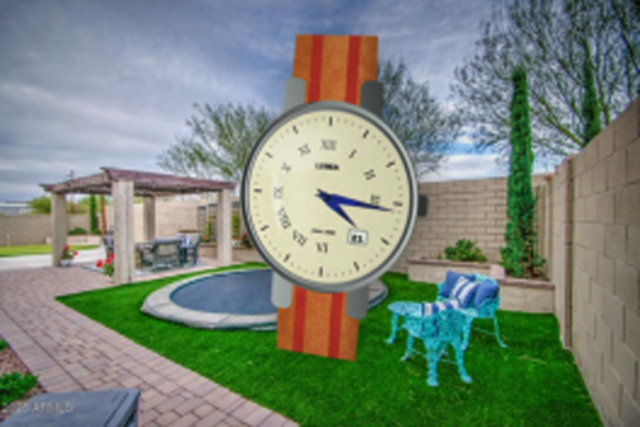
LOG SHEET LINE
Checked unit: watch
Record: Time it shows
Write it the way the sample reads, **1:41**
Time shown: **4:16**
